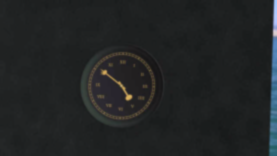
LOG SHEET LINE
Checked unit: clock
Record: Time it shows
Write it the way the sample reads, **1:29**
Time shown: **4:51**
